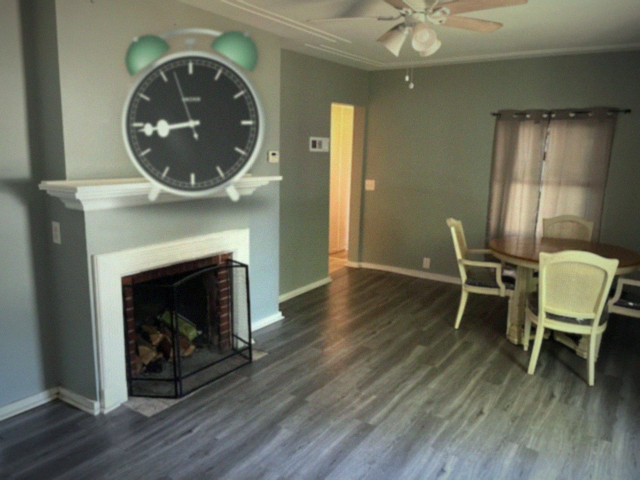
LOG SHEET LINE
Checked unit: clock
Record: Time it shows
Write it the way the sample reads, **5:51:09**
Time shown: **8:43:57**
